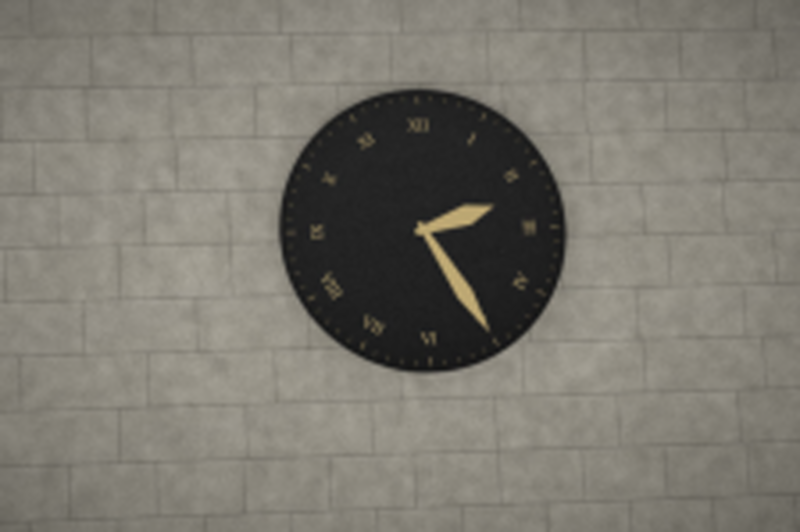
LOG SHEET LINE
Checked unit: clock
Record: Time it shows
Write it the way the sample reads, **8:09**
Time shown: **2:25**
